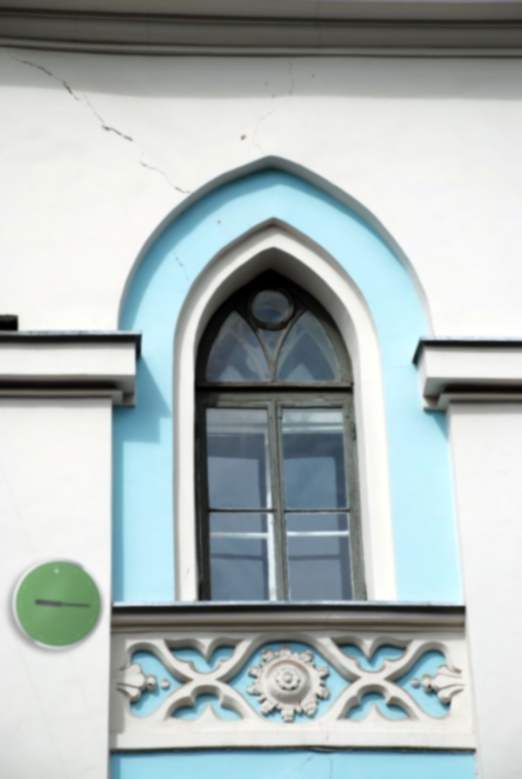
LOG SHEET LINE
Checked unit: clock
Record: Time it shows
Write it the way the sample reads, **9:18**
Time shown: **9:16**
